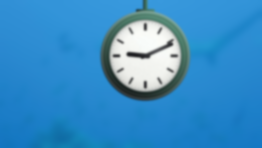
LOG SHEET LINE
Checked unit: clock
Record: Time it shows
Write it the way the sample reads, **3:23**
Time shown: **9:11**
